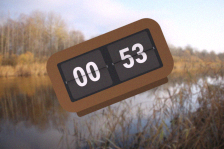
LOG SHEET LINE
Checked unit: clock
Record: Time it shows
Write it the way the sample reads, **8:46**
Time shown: **0:53**
